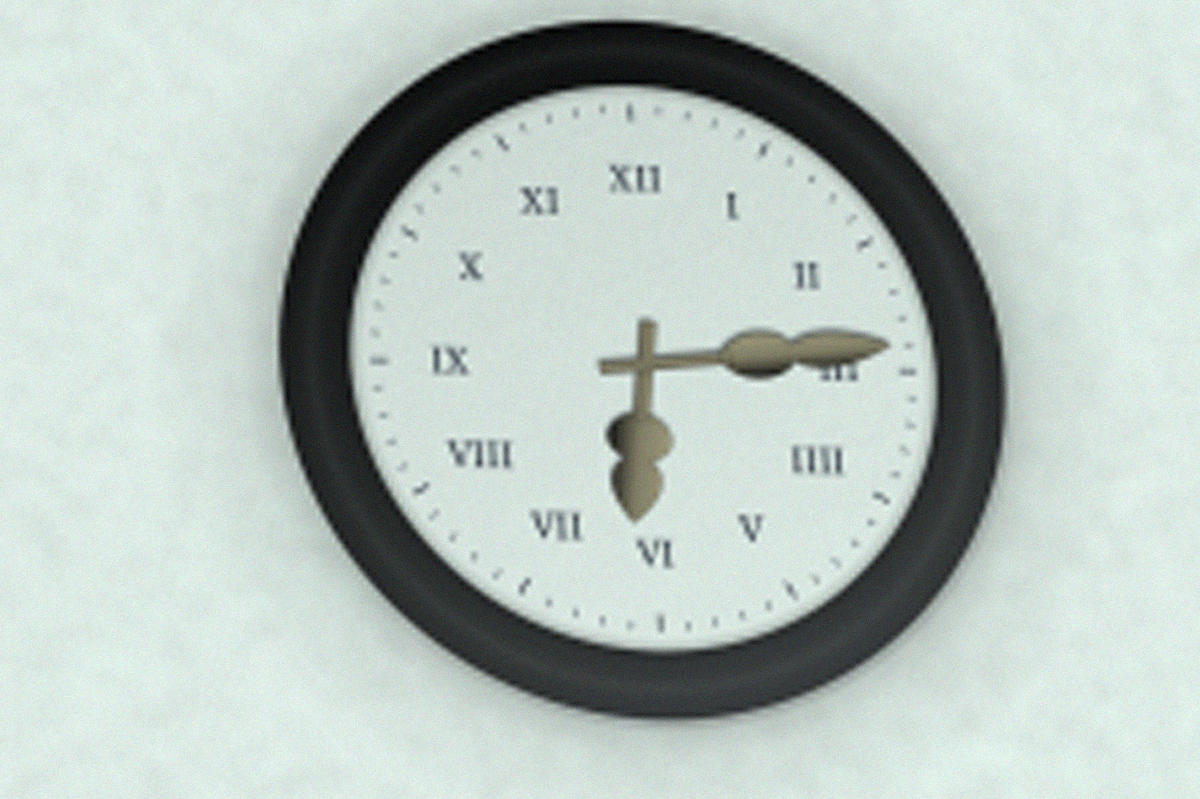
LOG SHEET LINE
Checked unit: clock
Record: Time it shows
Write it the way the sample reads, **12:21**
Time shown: **6:14**
